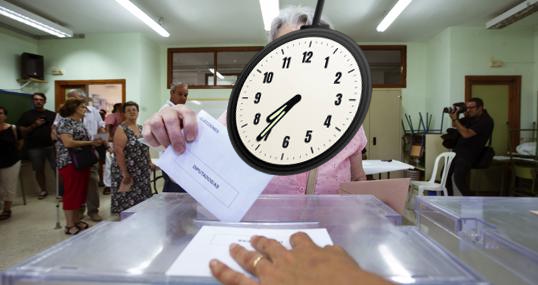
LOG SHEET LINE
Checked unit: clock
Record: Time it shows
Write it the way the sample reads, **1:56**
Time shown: **7:36**
